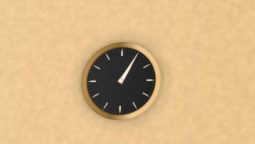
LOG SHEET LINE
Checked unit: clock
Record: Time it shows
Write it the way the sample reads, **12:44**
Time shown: **1:05**
